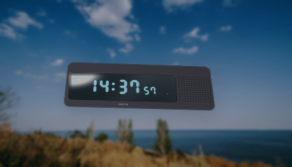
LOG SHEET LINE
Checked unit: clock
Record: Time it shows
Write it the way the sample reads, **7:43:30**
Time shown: **14:37:57**
